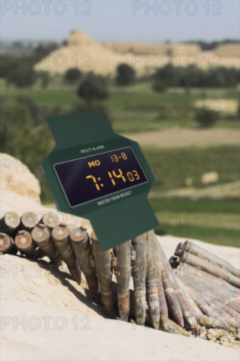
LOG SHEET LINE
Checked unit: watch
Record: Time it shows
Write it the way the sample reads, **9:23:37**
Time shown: **7:14:03**
